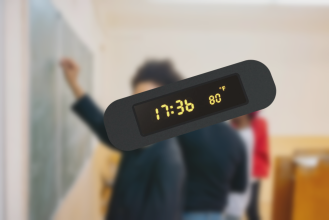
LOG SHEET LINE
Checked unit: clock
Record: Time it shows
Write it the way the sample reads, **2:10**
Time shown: **17:36**
